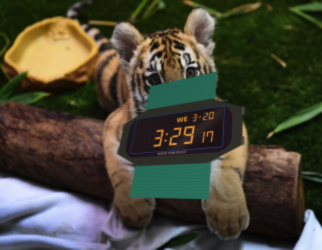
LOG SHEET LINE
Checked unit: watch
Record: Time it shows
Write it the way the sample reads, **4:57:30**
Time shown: **3:29:17**
